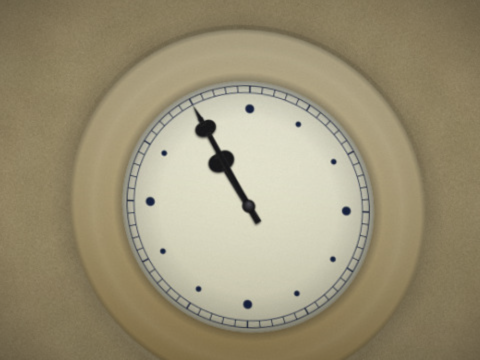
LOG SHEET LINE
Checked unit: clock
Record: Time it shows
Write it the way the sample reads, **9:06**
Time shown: **10:55**
